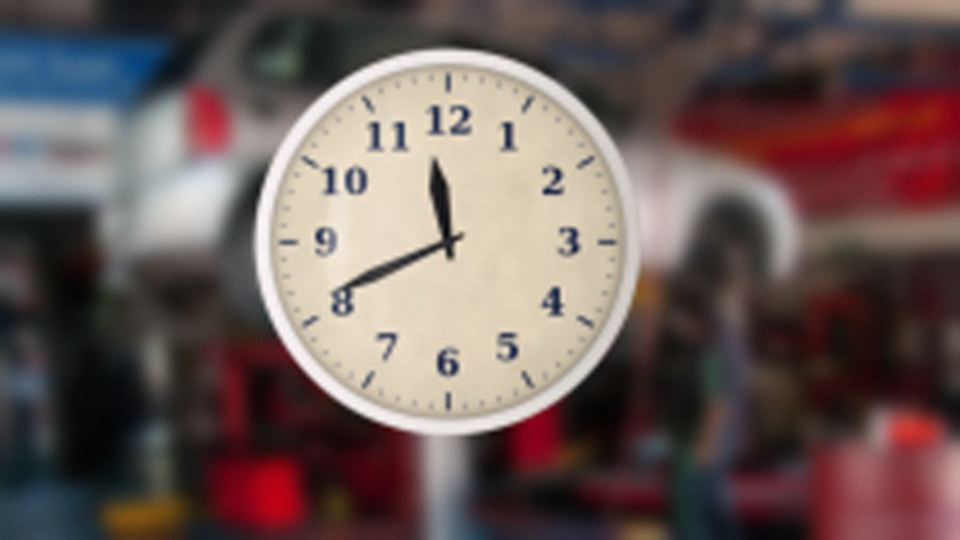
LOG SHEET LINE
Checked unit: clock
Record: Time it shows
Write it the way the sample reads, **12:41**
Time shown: **11:41**
